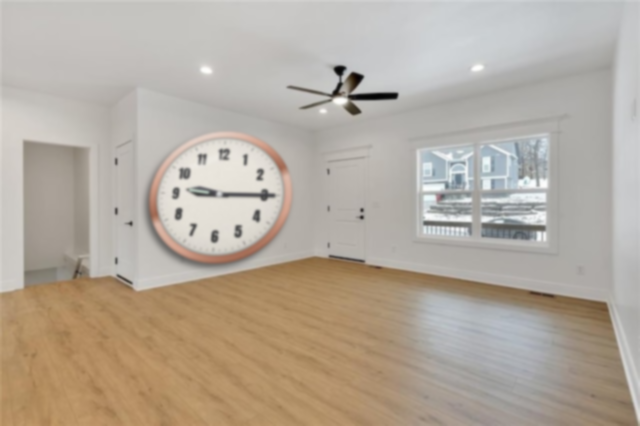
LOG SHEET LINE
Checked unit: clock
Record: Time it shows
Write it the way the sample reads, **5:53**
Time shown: **9:15**
